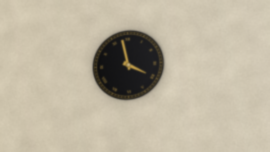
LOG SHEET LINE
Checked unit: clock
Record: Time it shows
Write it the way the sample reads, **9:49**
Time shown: **3:58**
